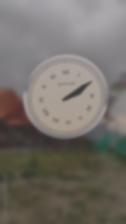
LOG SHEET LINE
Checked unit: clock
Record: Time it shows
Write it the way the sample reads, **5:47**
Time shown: **2:10**
